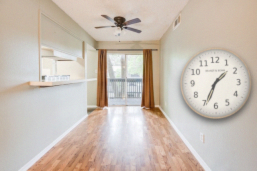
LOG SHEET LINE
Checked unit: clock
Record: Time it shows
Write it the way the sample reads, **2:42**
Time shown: **1:34**
